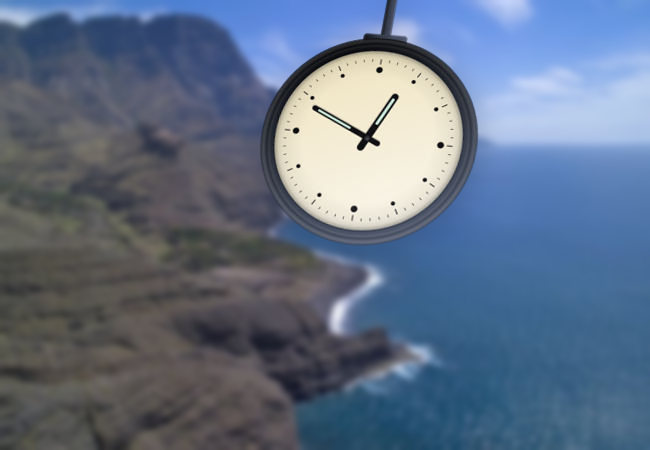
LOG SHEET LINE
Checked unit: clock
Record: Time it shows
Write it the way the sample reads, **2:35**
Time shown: **12:49**
